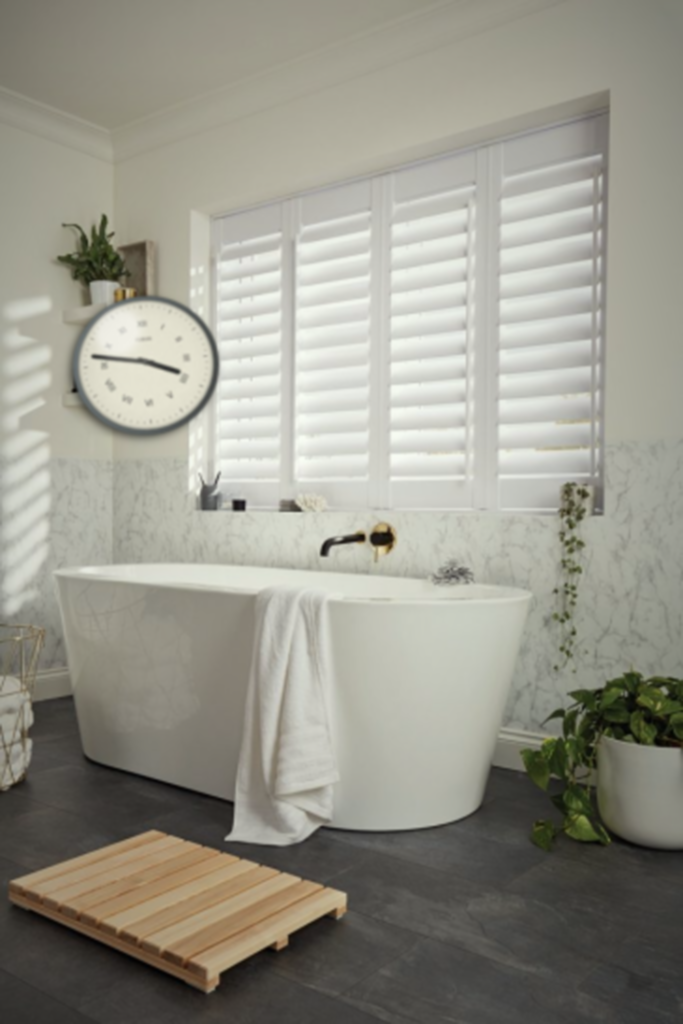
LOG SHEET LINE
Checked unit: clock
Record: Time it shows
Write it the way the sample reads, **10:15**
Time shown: **3:47**
